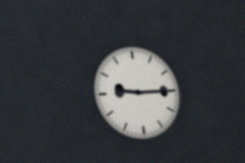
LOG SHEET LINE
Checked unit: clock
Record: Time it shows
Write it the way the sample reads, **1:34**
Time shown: **9:15**
